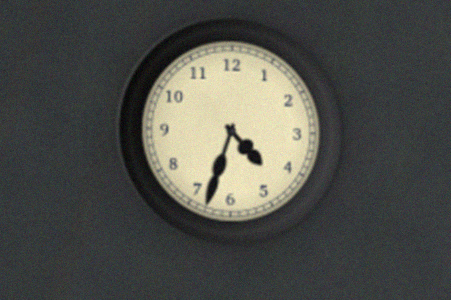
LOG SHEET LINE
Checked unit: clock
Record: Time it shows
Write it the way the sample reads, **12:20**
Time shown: **4:33**
